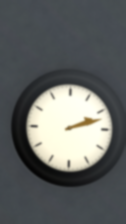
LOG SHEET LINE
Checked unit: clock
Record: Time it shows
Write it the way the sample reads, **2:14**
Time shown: **2:12**
